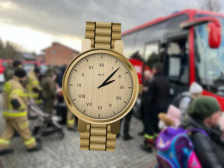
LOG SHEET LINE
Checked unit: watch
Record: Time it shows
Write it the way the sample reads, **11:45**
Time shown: **2:07**
